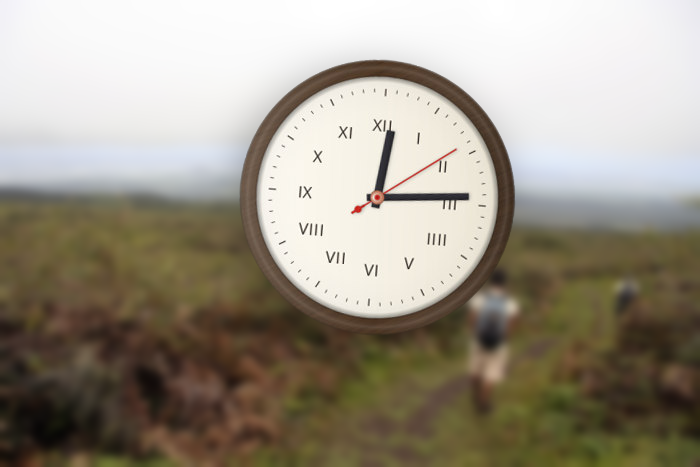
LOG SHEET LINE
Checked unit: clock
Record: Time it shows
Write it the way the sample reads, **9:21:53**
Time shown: **12:14:09**
